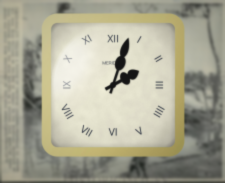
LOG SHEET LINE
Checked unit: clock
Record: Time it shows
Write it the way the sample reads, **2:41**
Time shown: **2:03**
